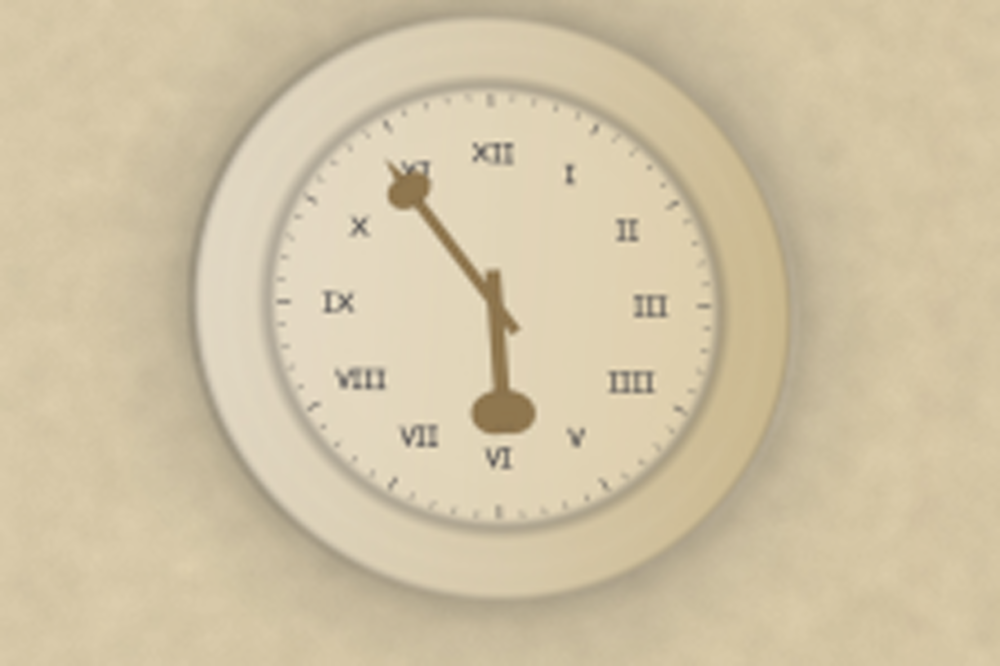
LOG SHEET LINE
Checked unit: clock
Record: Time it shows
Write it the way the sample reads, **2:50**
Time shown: **5:54**
